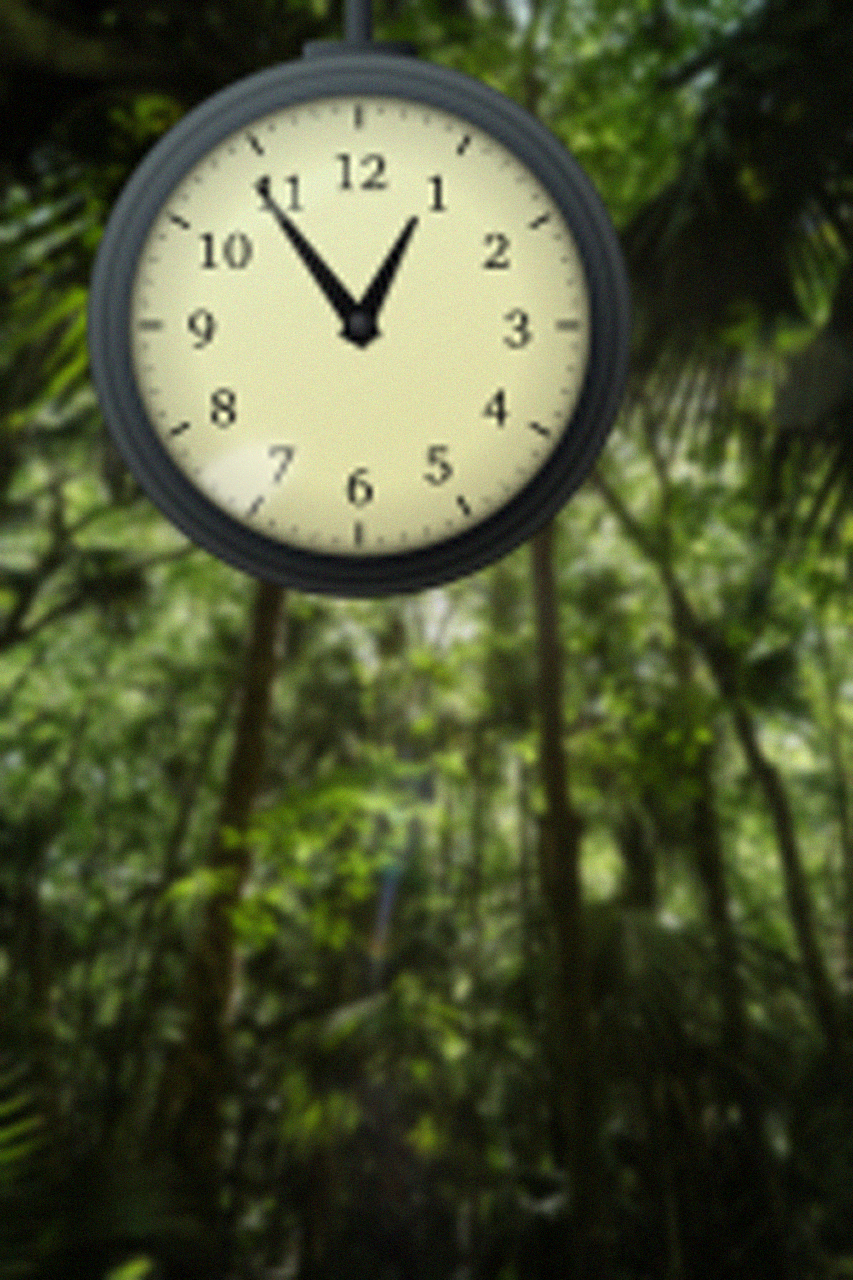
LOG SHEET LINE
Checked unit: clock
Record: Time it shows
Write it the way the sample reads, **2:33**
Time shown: **12:54**
